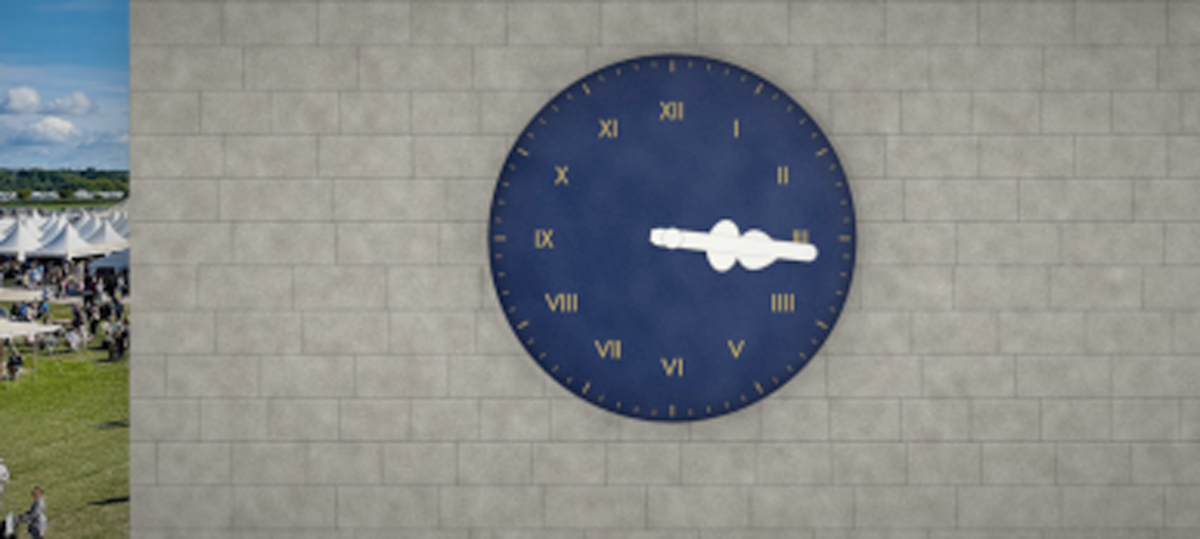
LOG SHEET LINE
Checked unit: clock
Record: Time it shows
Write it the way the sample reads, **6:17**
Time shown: **3:16**
